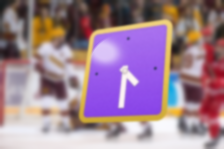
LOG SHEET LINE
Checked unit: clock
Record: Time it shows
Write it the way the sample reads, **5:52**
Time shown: **4:30**
